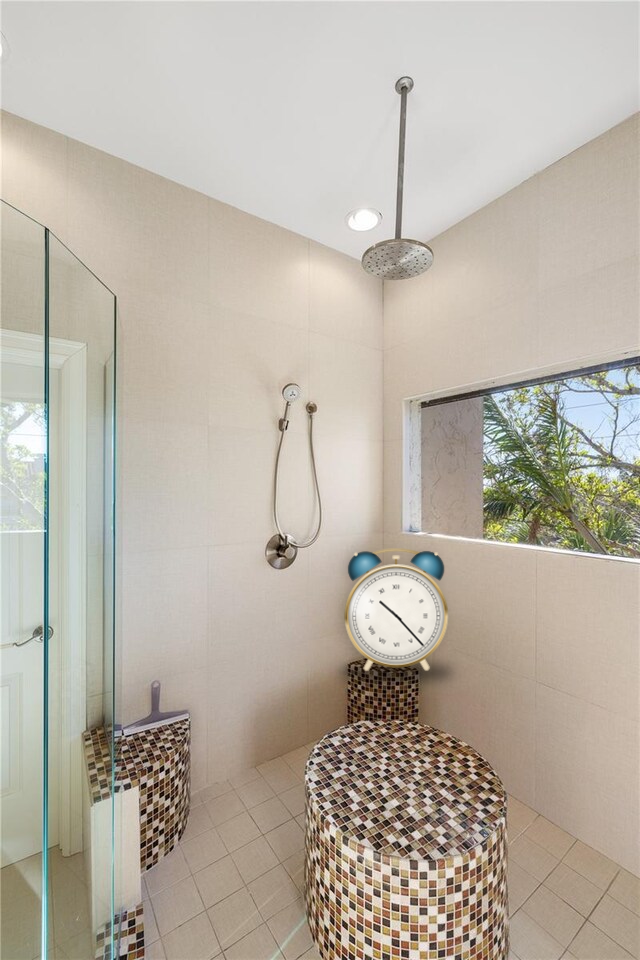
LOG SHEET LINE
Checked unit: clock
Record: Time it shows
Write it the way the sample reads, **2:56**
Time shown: **10:23**
